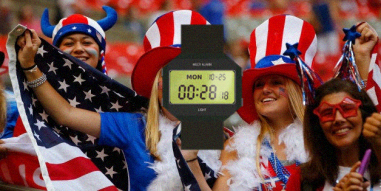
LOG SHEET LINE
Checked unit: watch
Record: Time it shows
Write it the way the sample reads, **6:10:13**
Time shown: **0:28:18**
